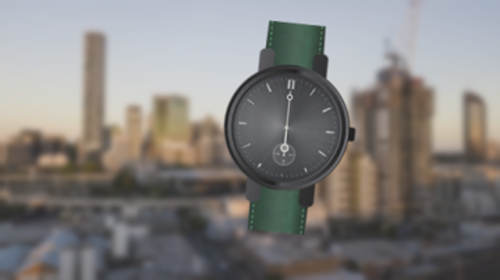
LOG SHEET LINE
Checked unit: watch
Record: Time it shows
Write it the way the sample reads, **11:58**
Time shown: **6:00**
